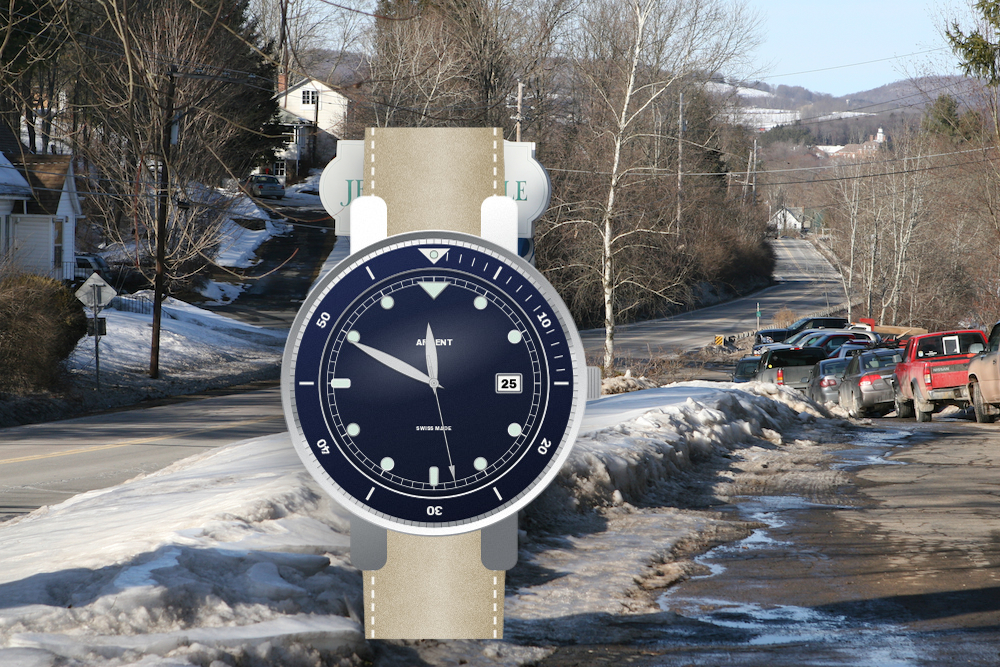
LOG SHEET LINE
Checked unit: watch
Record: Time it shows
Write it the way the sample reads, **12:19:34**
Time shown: **11:49:28**
